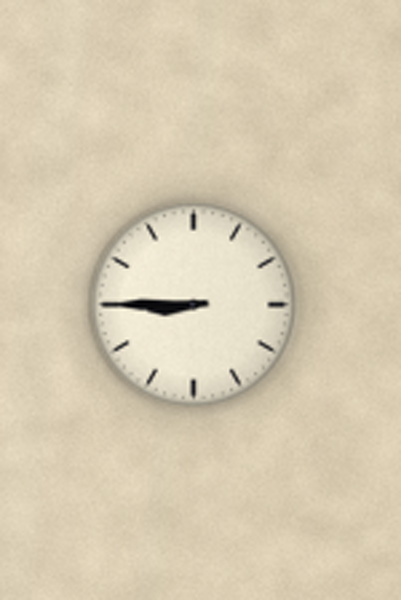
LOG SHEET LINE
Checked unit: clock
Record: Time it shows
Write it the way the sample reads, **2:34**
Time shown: **8:45**
